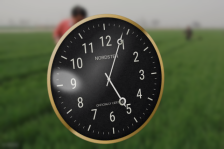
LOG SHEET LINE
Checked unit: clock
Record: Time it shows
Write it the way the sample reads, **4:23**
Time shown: **5:04**
